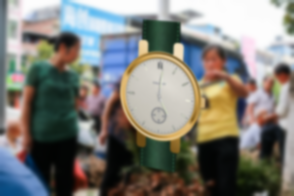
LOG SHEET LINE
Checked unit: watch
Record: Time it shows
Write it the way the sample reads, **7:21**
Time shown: **5:01**
